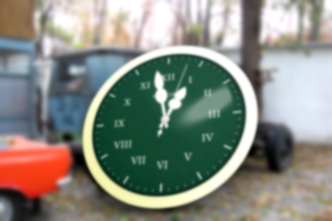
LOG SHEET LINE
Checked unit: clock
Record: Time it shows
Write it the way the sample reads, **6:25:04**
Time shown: **12:58:03**
